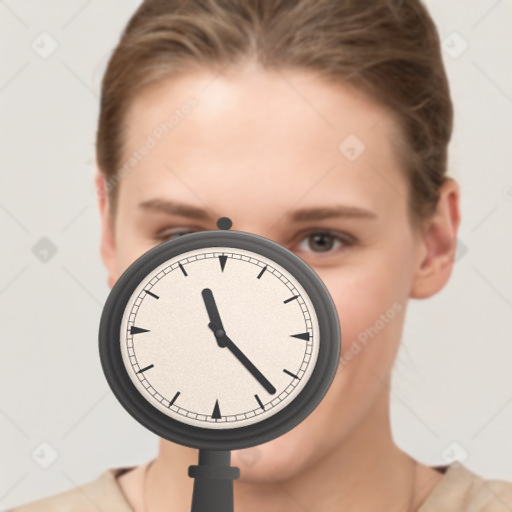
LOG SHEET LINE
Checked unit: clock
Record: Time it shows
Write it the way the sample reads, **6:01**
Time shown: **11:23**
